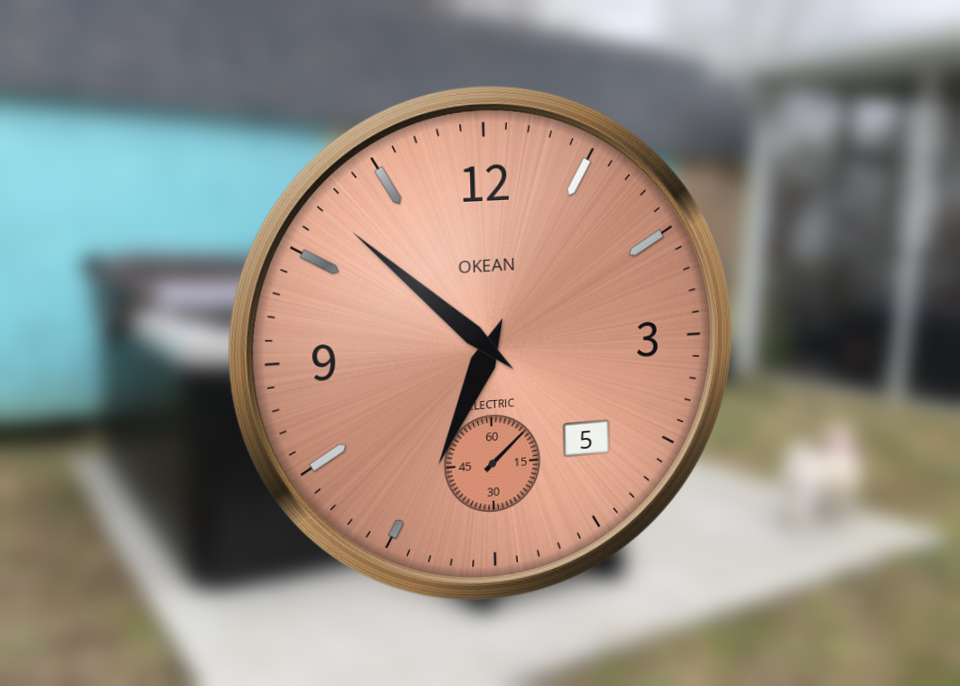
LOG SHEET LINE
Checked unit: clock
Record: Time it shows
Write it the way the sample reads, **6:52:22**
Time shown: **6:52:08**
